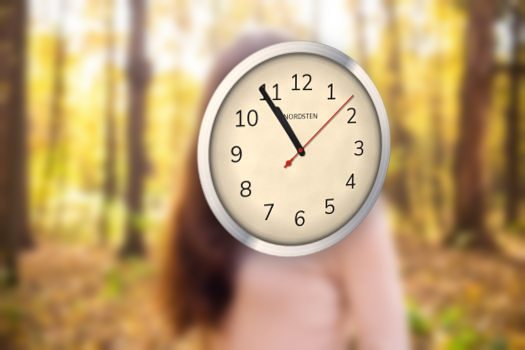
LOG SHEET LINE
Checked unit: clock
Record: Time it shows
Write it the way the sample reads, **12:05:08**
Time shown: **10:54:08**
